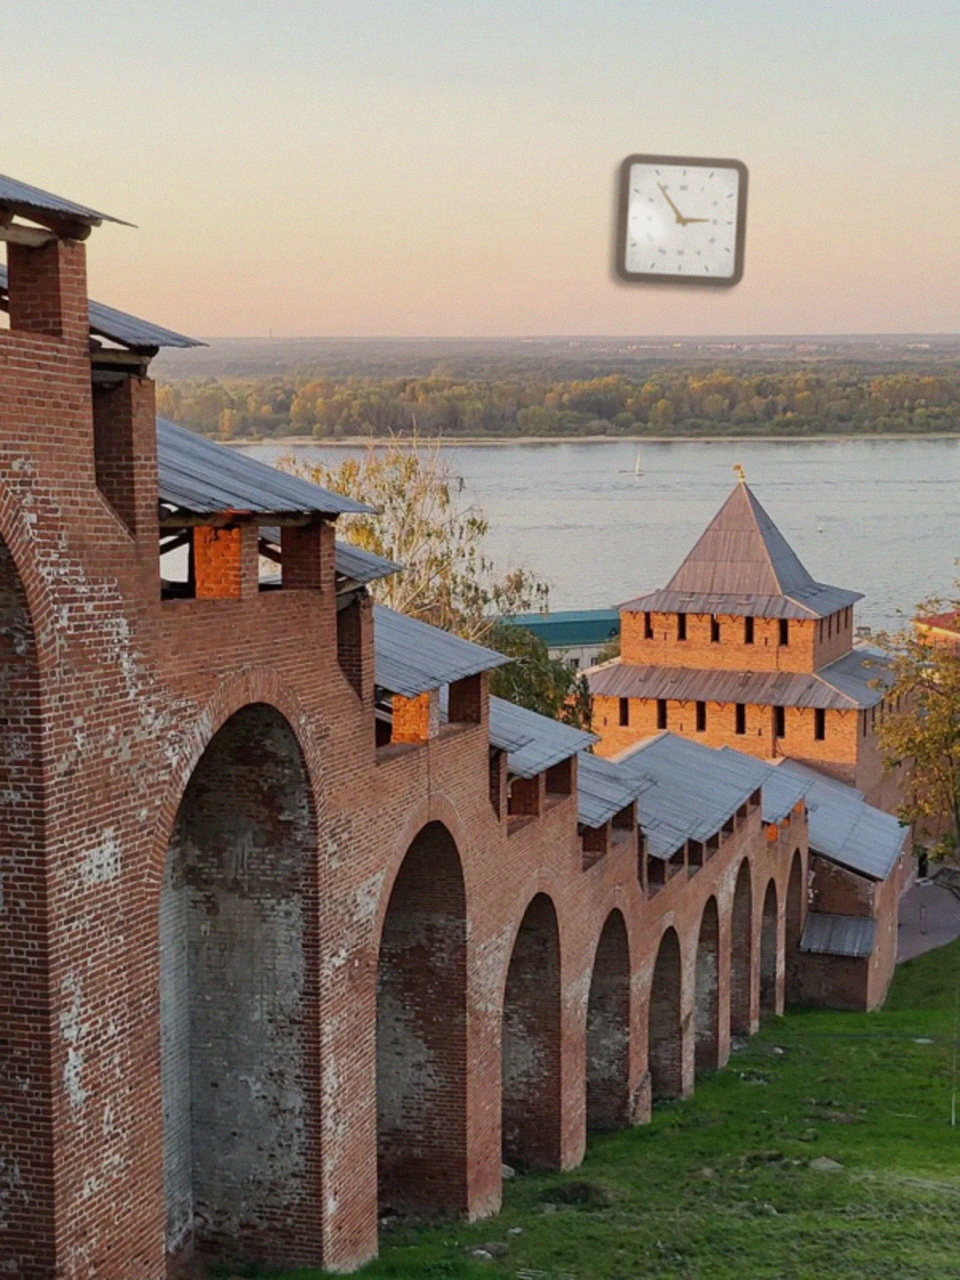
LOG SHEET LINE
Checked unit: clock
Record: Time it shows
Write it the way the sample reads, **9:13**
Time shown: **2:54**
